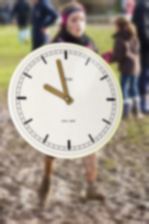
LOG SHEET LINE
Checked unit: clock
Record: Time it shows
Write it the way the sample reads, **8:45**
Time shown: **9:58**
